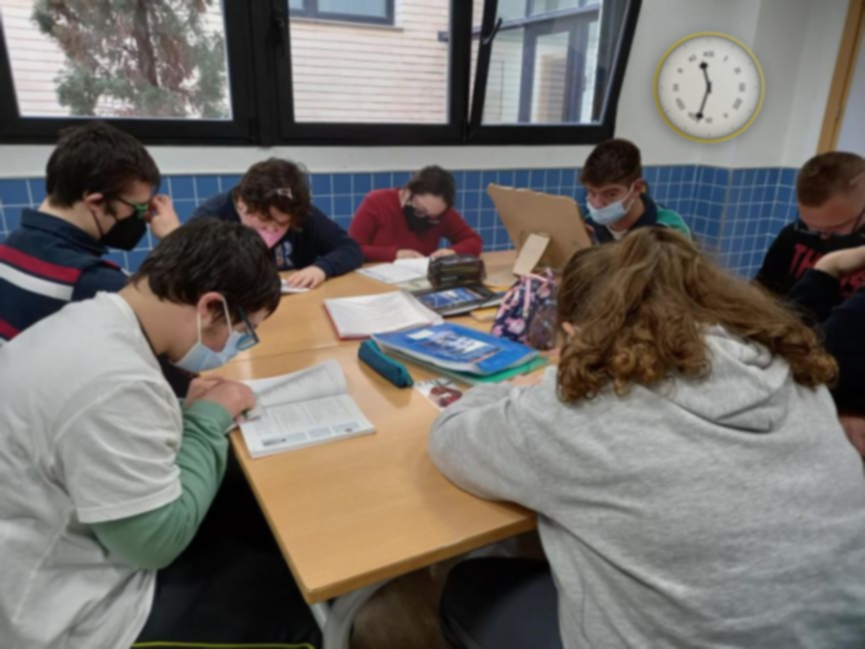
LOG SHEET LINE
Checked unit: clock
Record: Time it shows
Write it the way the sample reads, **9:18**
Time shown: **11:33**
